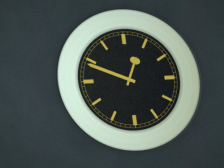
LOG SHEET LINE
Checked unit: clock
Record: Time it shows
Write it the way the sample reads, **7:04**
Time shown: **12:49**
